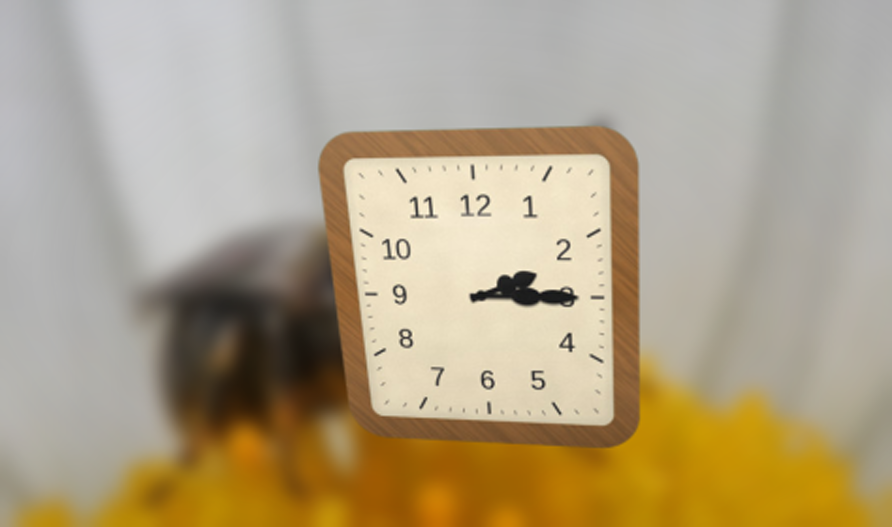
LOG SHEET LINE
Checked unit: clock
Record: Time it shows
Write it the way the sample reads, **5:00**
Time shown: **2:15**
